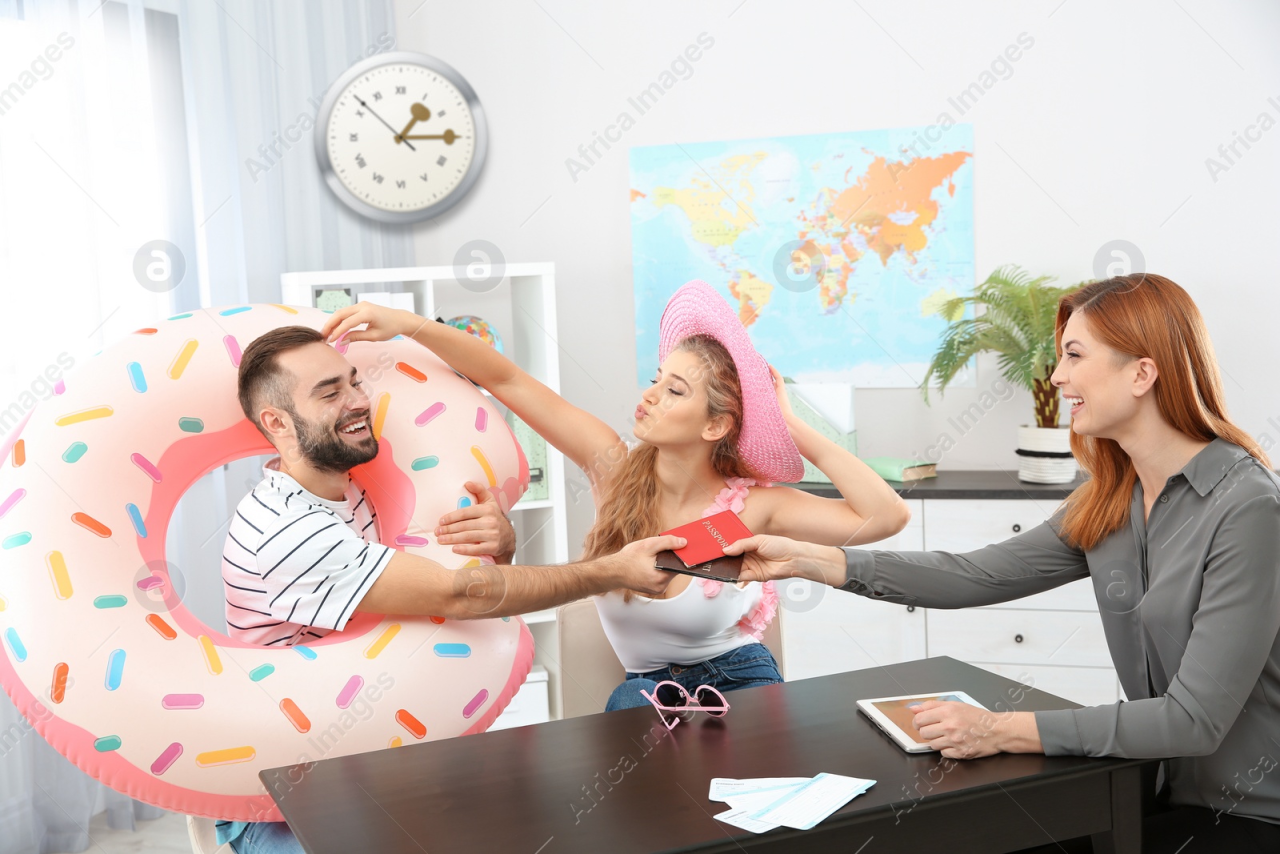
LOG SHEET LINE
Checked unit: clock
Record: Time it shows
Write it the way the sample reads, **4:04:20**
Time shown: **1:14:52**
